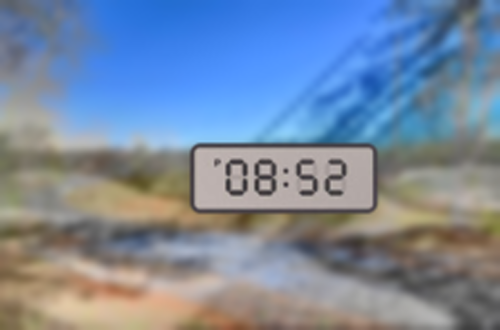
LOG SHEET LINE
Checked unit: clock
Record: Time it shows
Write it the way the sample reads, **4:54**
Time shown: **8:52**
